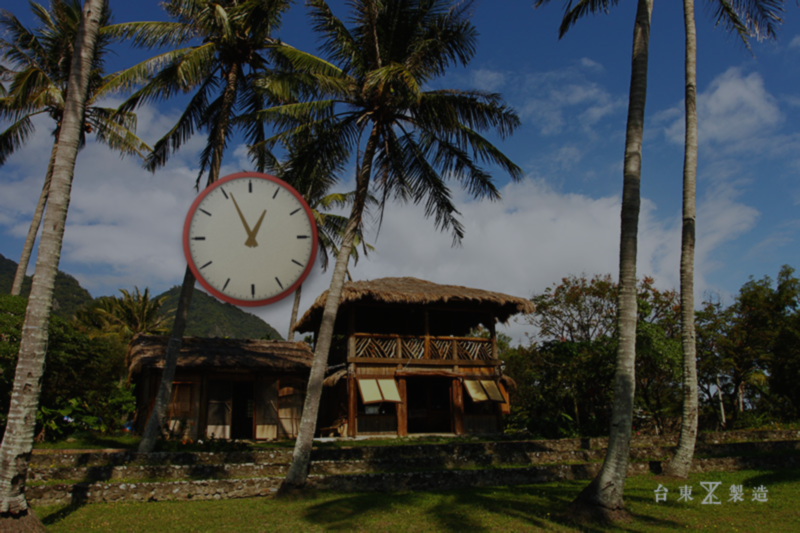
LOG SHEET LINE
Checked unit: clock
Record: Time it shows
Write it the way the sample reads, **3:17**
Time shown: **12:56**
